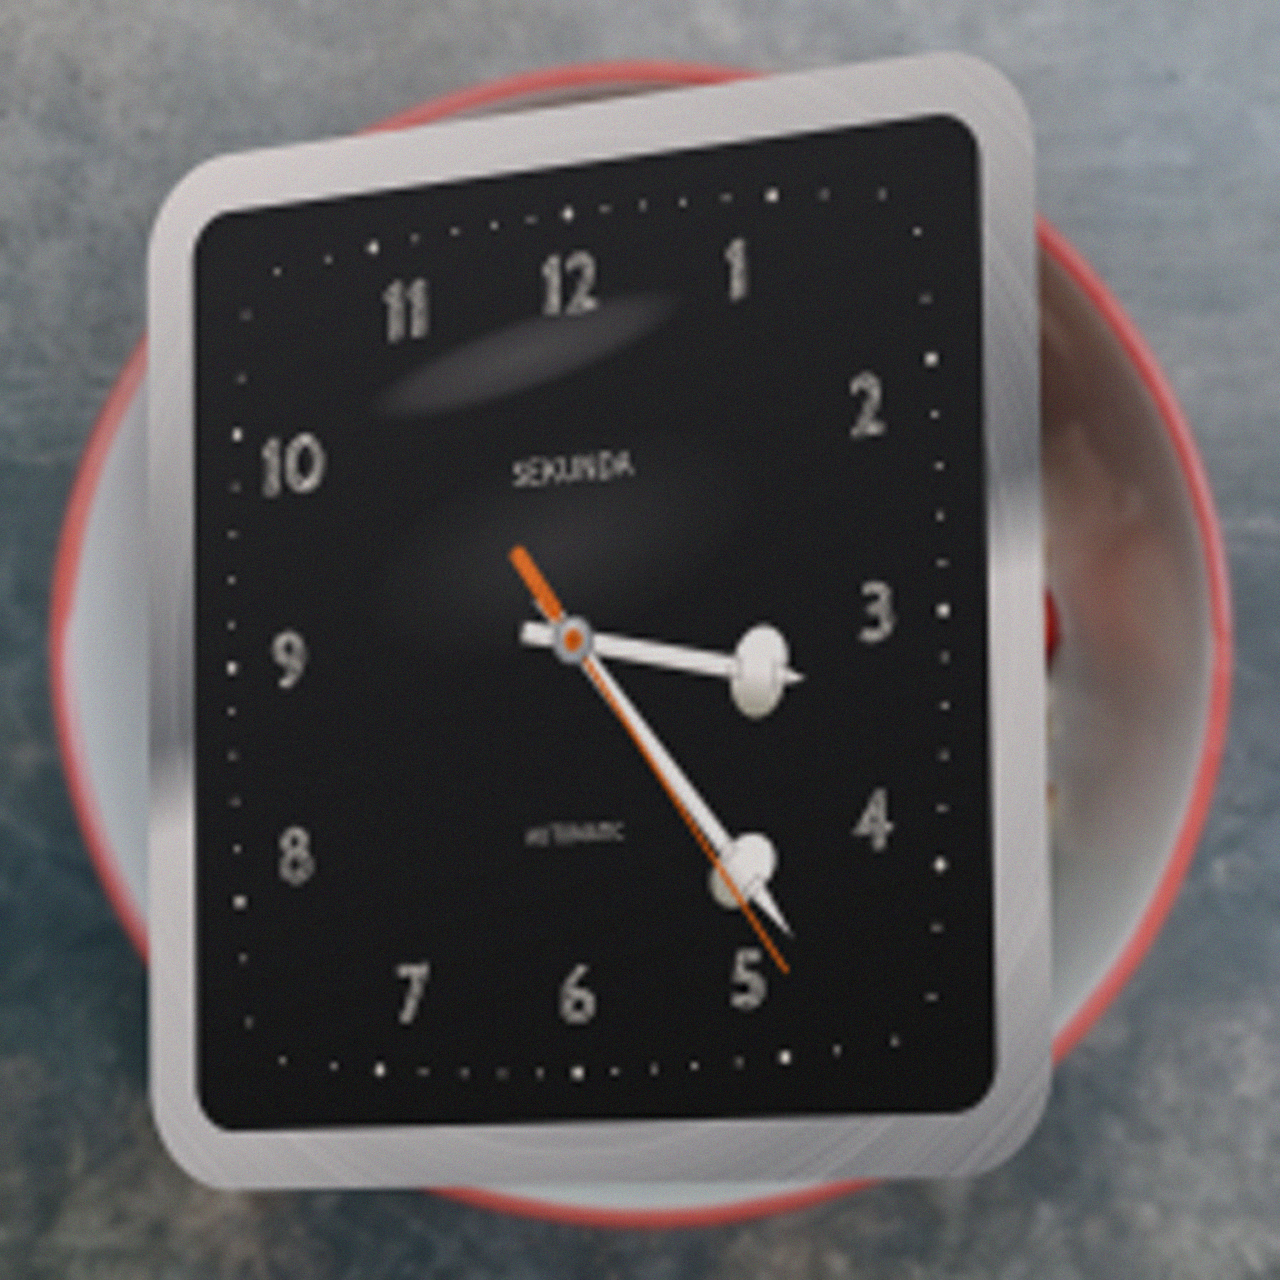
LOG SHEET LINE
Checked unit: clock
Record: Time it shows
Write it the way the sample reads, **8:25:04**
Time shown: **3:23:24**
